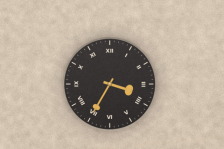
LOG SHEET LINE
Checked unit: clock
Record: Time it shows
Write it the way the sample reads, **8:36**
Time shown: **3:35**
